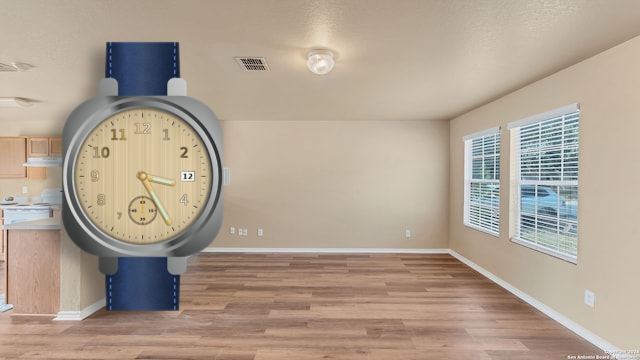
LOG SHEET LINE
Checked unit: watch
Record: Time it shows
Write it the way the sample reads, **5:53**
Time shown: **3:25**
